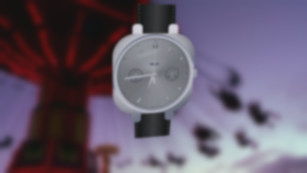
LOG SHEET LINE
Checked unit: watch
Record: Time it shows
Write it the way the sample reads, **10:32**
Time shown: **6:44**
